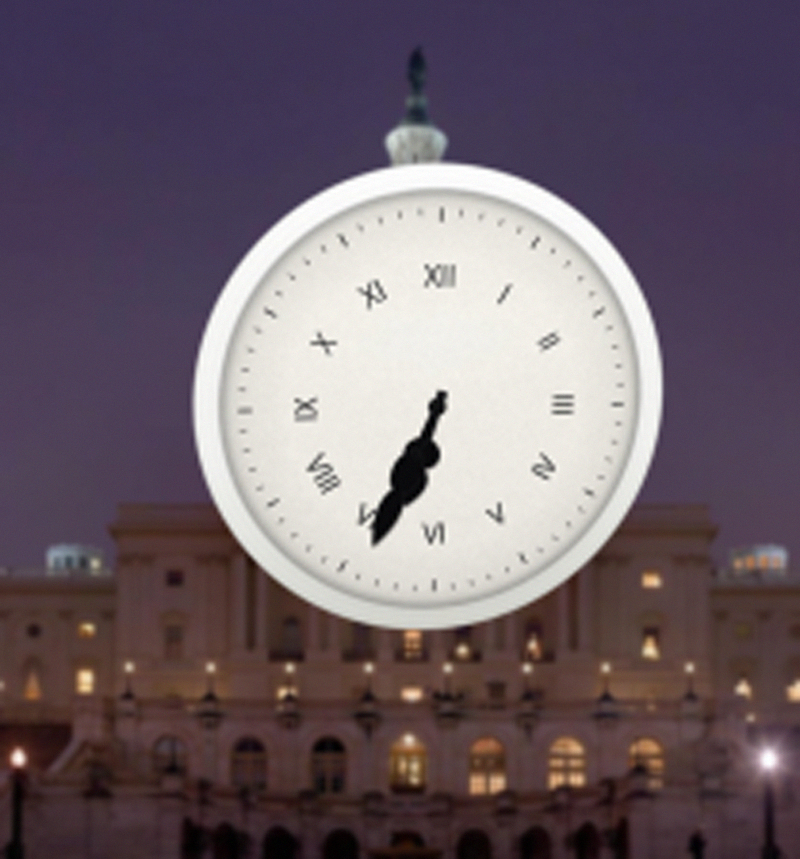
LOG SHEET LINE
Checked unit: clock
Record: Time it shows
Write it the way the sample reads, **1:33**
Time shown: **6:34**
